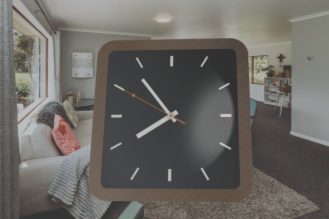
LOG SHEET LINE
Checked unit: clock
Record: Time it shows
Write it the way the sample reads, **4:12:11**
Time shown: **7:53:50**
